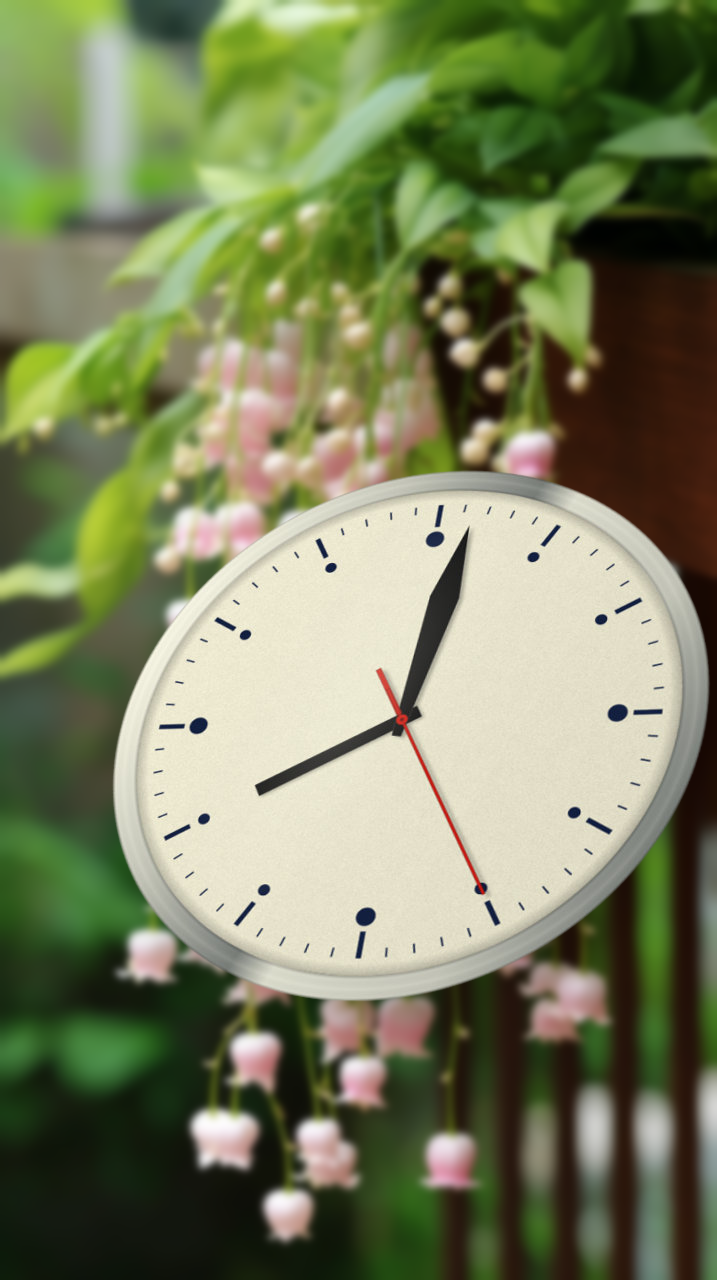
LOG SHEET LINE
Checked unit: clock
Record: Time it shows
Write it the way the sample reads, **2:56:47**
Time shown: **8:01:25**
